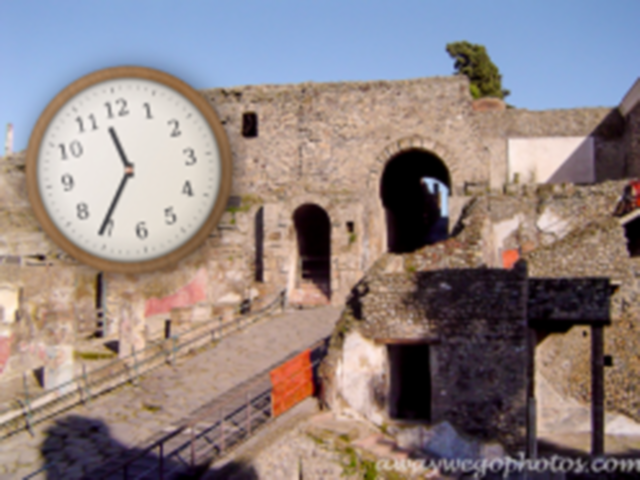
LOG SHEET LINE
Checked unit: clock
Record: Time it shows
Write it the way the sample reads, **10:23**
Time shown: **11:36**
